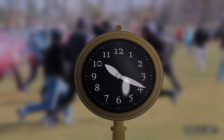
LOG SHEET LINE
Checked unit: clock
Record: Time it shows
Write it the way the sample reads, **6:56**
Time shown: **10:19**
